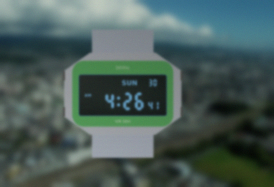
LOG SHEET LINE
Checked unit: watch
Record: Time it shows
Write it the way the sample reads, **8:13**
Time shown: **4:26**
